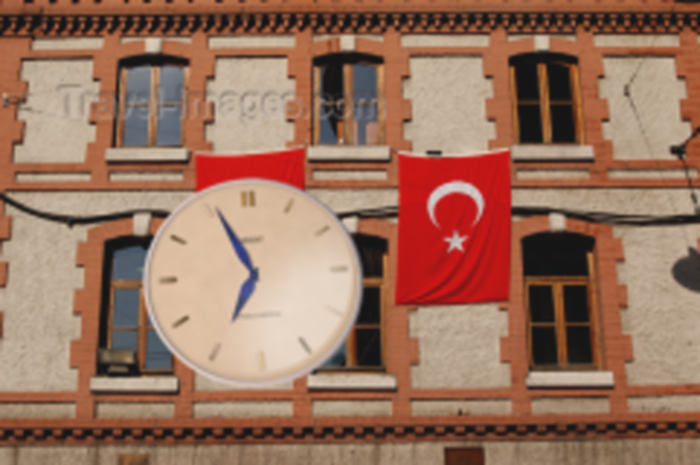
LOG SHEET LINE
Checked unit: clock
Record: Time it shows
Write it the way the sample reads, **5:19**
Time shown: **6:56**
